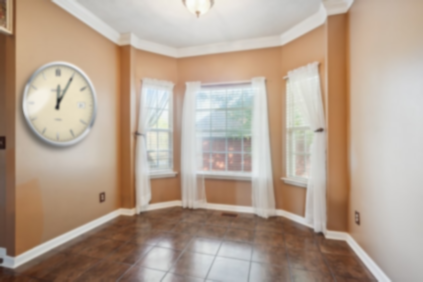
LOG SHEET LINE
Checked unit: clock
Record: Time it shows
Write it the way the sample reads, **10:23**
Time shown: **12:05**
